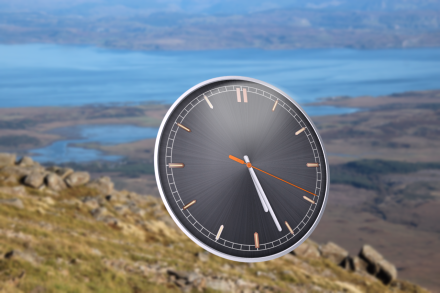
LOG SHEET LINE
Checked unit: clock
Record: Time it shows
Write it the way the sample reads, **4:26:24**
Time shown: **5:26:19**
